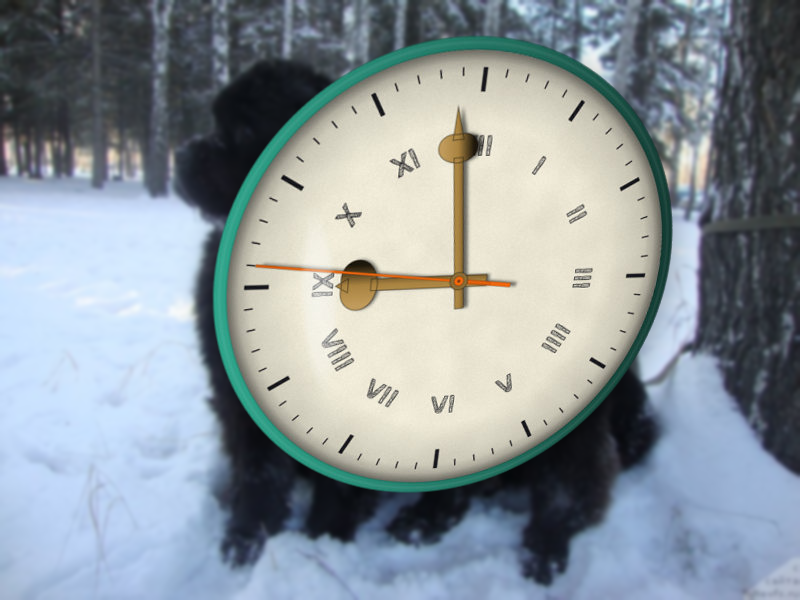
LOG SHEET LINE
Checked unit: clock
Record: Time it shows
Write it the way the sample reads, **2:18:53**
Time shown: **8:58:46**
